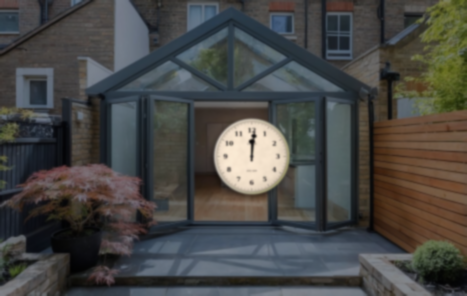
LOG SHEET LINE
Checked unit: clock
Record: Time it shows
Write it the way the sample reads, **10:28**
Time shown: **12:01**
